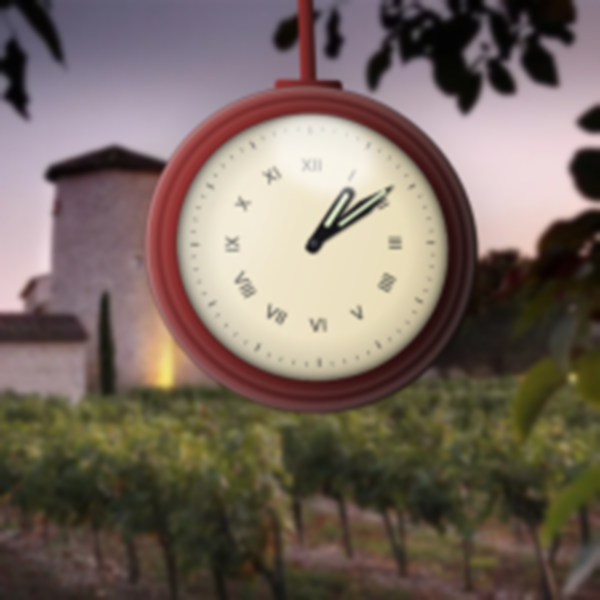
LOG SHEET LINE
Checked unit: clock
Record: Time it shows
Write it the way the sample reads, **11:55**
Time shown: **1:09**
